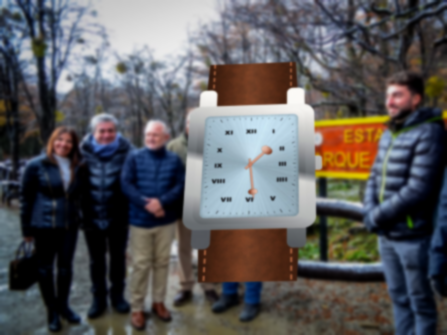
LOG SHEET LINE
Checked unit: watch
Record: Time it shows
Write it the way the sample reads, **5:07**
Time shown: **1:29**
